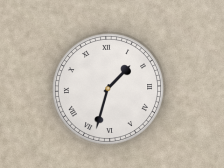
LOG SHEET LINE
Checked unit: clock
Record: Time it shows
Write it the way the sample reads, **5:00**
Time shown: **1:33**
